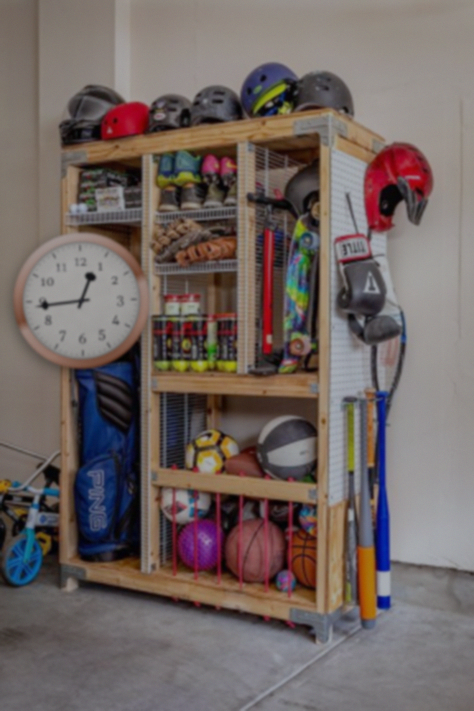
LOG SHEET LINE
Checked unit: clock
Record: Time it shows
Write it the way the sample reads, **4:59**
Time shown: **12:44**
